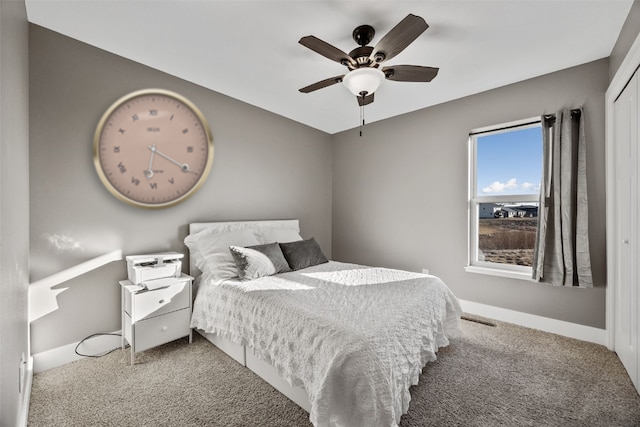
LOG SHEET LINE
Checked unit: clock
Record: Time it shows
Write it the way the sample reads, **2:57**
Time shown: **6:20**
